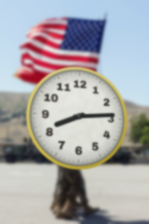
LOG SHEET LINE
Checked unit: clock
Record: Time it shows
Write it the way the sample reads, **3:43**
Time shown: **8:14**
